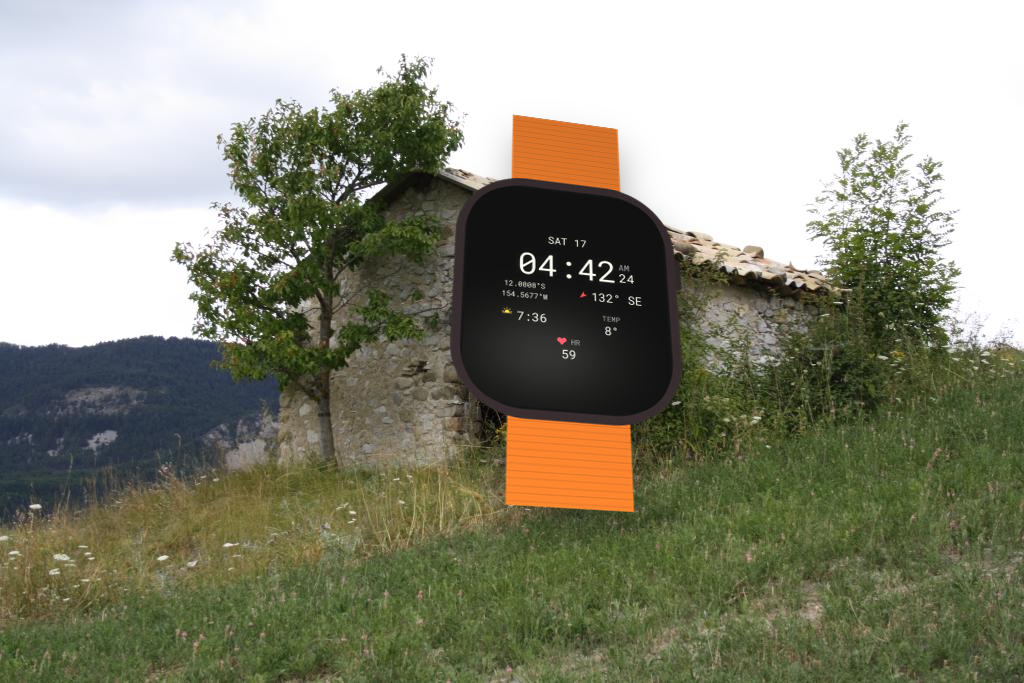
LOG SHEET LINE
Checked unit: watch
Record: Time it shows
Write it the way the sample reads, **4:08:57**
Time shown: **4:42:24**
